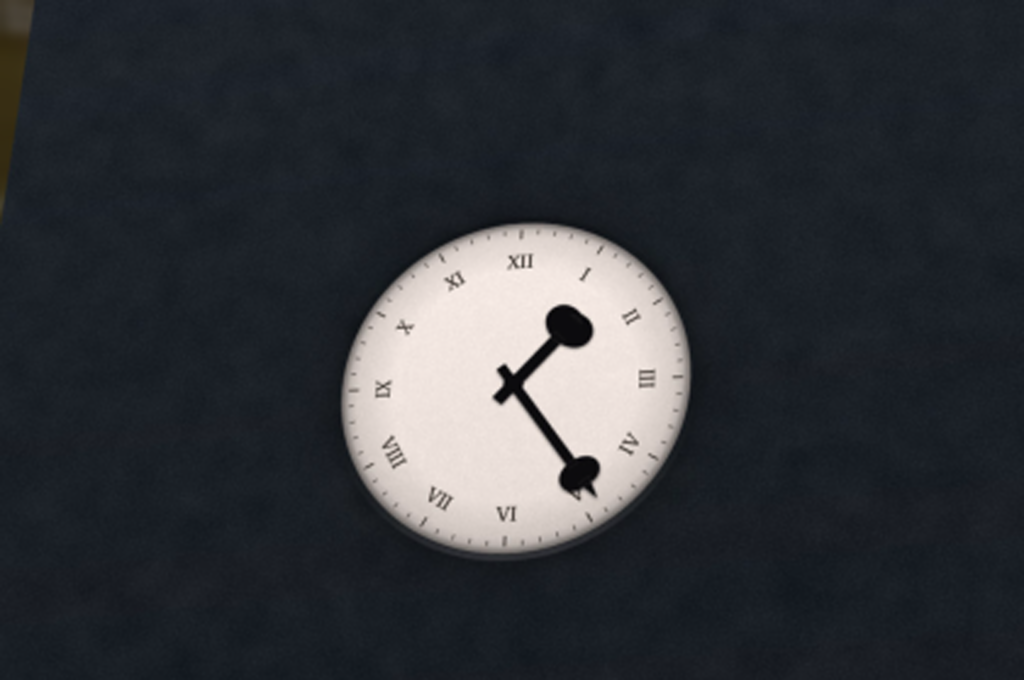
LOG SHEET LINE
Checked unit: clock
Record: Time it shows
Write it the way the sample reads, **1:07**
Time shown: **1:24**
